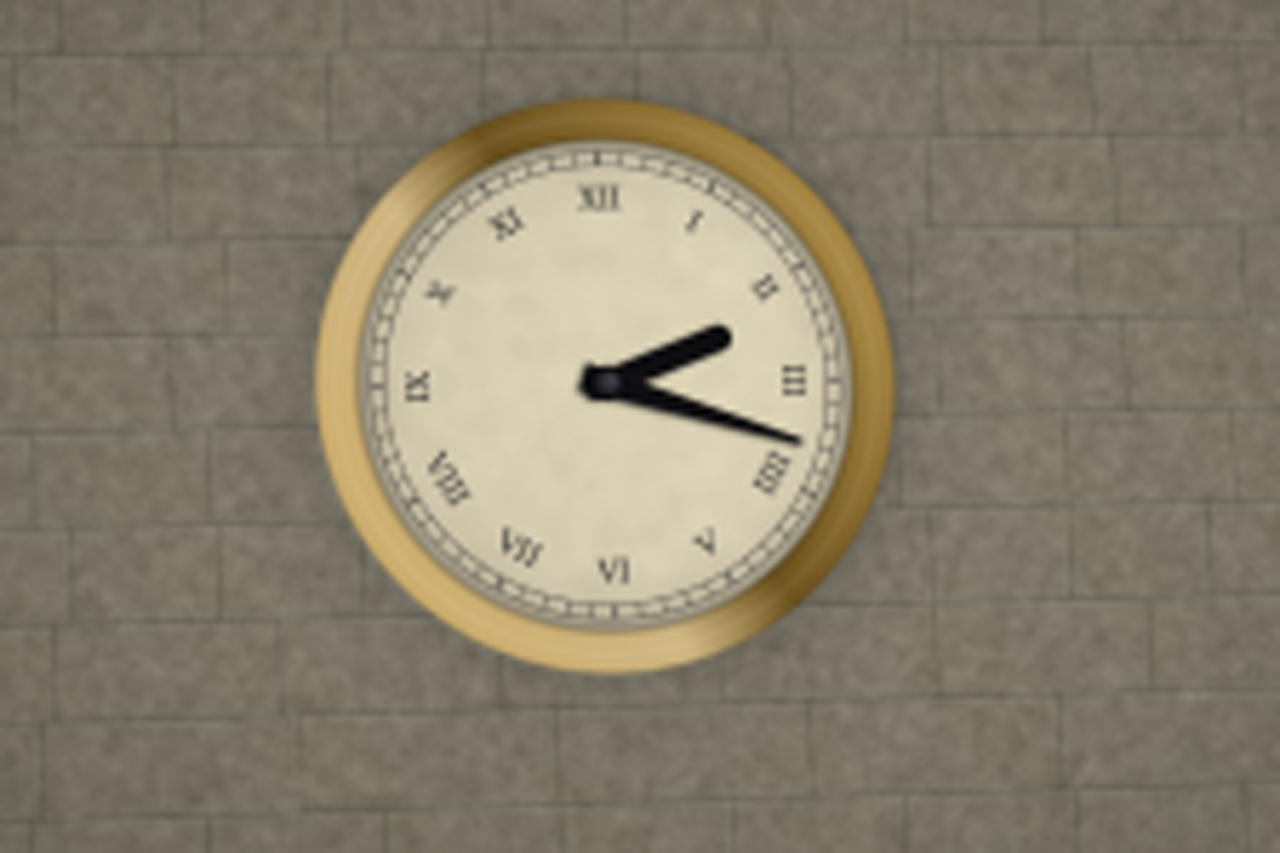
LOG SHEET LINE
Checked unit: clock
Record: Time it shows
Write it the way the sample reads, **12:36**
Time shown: **2:18**
